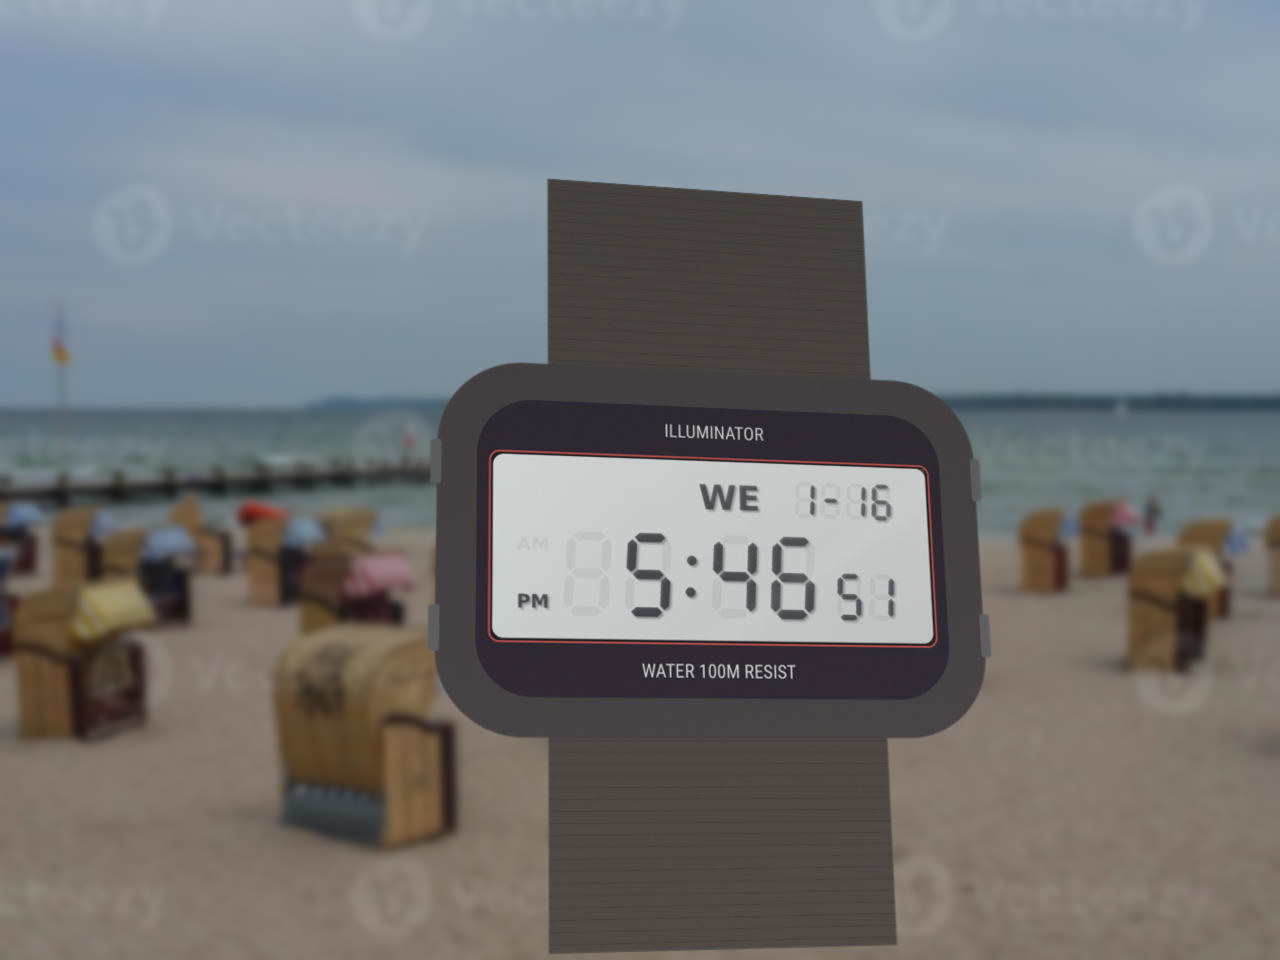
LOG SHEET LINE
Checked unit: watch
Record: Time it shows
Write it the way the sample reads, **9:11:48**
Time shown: **5:46:51**
